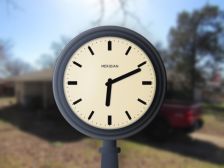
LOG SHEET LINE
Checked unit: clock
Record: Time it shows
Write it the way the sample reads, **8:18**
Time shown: **6:11**
